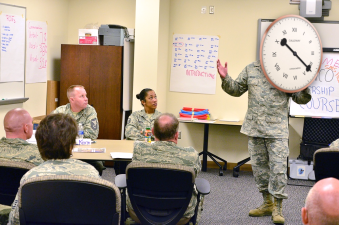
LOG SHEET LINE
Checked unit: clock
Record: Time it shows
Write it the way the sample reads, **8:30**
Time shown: **10:22**
